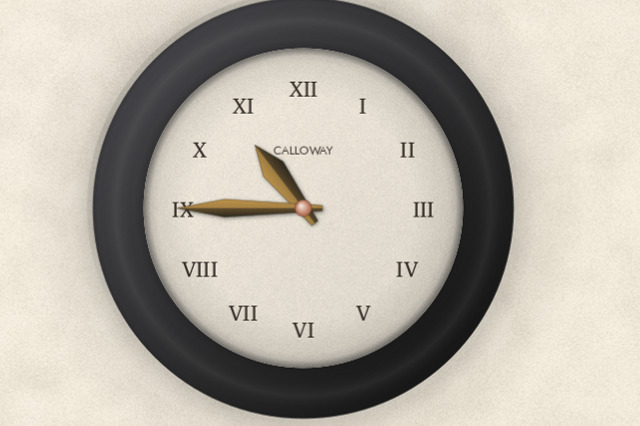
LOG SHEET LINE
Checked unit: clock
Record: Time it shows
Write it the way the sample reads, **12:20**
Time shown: **10:45**
